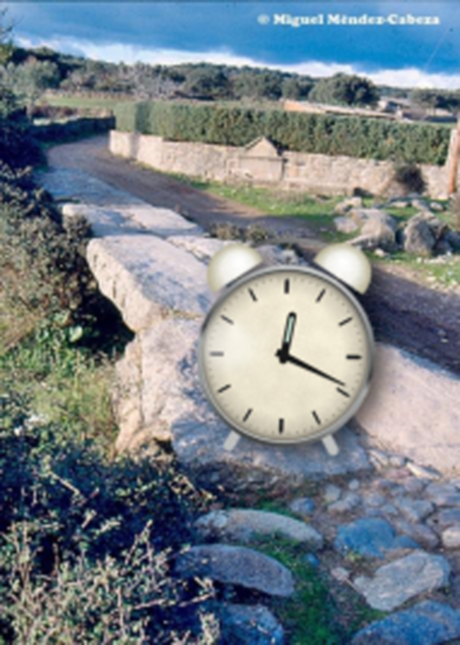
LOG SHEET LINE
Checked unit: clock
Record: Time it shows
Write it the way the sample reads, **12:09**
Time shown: **12:19**
